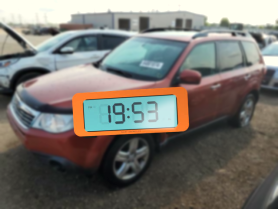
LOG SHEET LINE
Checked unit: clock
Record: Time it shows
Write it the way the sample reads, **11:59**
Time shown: **19:53**
